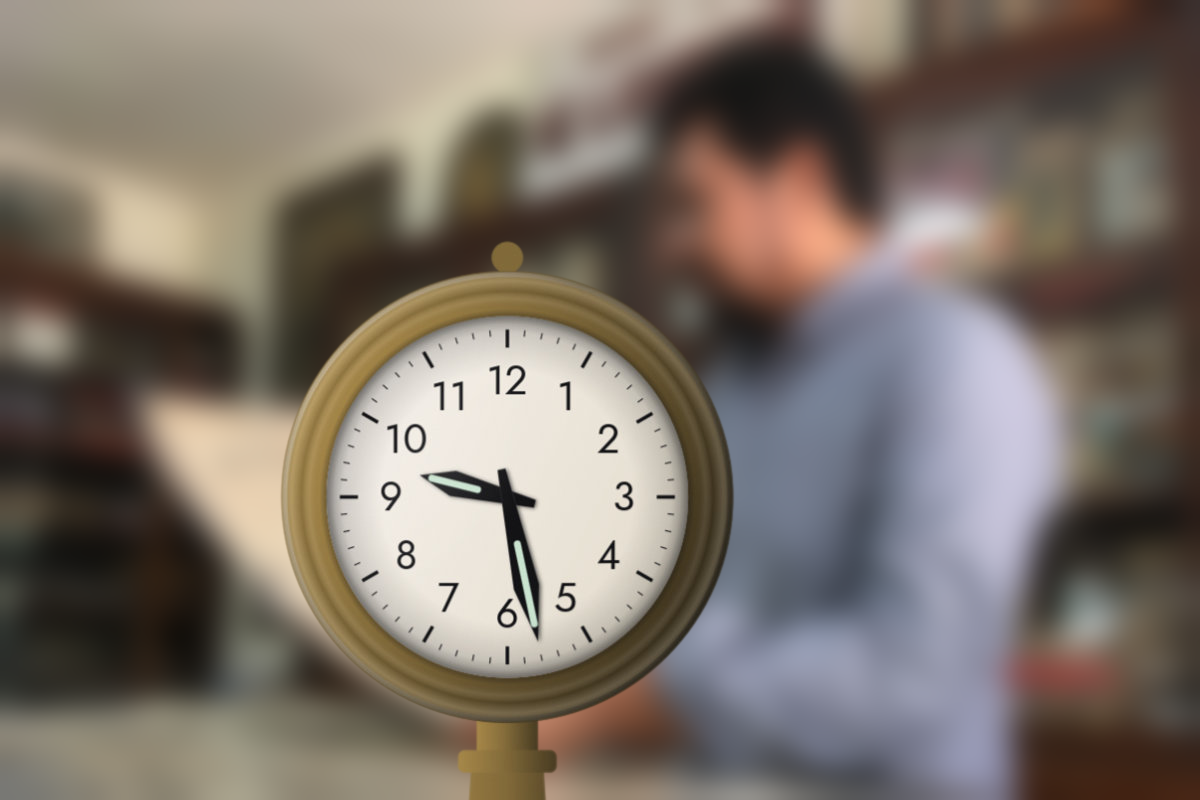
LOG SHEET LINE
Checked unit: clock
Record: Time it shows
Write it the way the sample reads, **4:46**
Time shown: **9:28**
